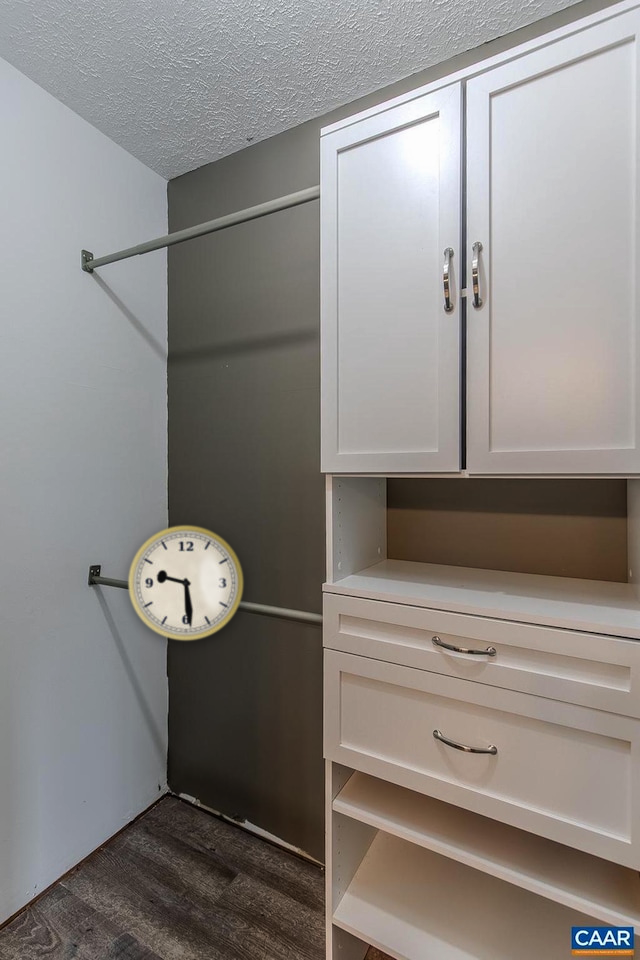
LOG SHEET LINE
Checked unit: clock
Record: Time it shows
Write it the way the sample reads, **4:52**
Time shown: **9:29**
